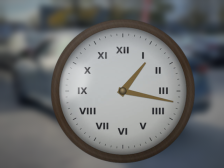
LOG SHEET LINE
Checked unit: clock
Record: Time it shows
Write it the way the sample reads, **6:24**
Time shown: **1:17**
